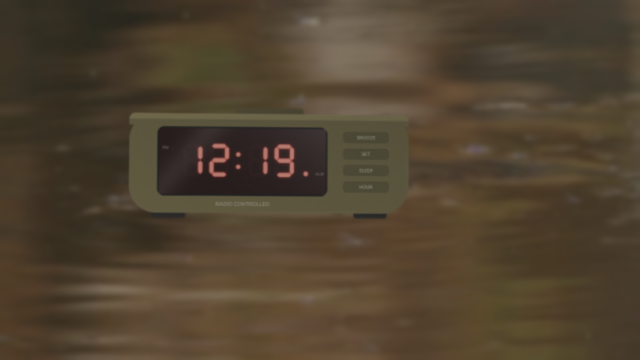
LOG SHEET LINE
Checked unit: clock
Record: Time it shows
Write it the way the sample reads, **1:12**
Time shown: **12:19**
